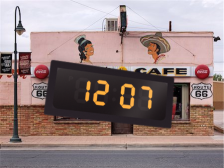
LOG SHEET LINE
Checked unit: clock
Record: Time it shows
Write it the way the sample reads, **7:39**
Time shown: **12:07**
